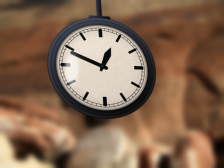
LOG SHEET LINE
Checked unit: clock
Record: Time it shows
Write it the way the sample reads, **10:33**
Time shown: **12:49**
